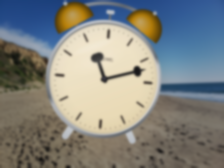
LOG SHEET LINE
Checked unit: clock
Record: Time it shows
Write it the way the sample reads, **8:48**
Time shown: **11:12**
